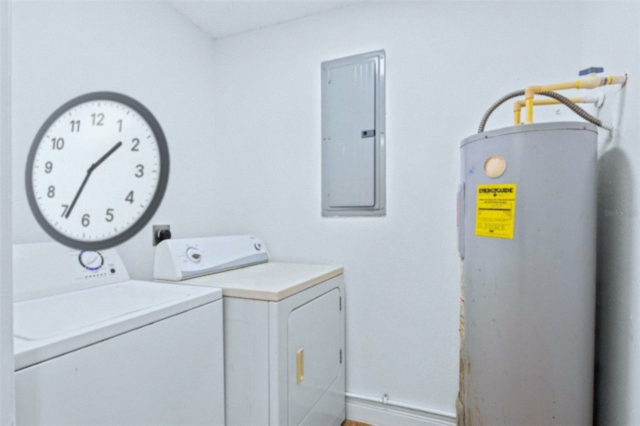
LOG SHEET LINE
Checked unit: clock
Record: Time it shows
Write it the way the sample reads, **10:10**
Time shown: **1:34**
